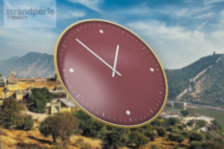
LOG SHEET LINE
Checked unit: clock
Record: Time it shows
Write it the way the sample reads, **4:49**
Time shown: **12:53**
